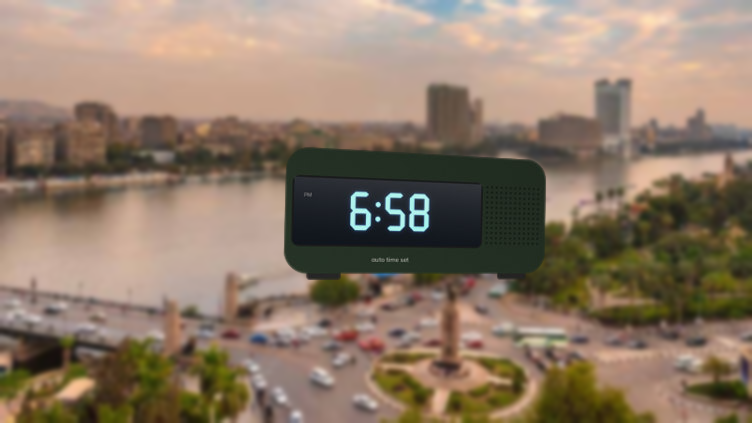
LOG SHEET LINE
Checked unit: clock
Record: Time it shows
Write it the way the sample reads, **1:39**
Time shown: **6:58**
